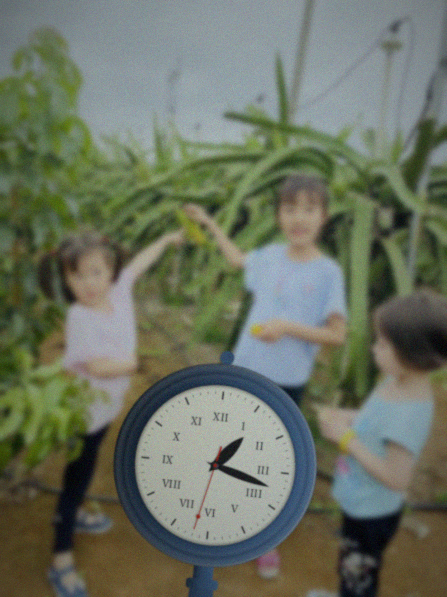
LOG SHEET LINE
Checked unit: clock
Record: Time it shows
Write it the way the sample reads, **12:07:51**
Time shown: **1:17:32**
